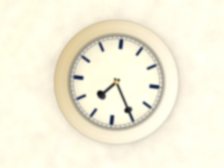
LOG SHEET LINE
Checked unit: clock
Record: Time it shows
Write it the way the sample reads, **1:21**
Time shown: **7:25**
